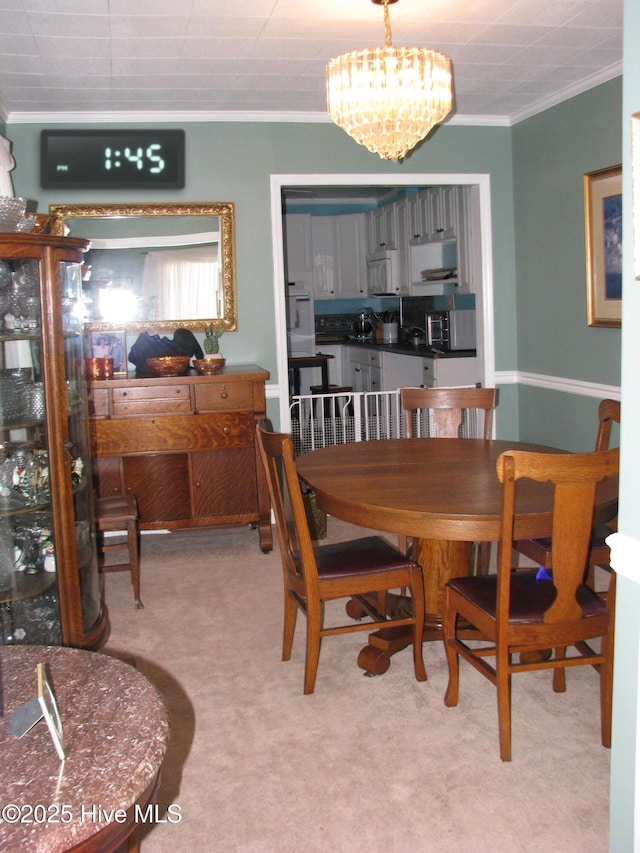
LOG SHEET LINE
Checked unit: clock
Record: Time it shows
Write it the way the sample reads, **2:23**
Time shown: **1:45**
